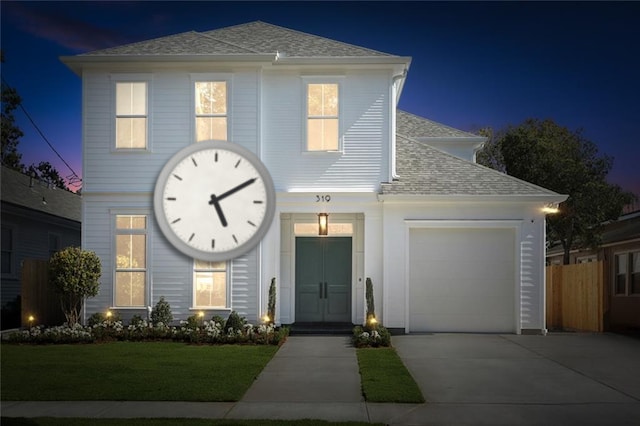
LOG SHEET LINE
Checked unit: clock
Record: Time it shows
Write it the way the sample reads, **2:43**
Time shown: **5:10**
